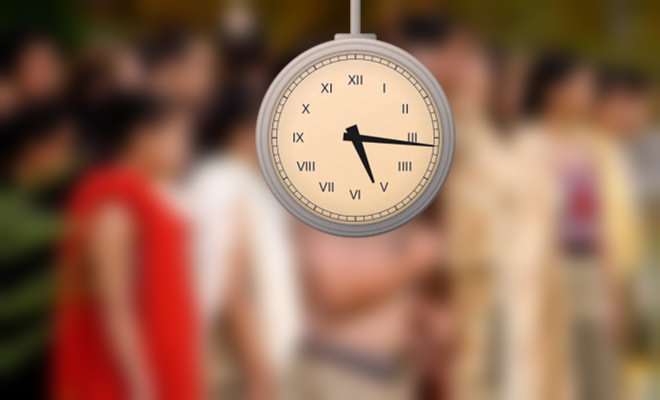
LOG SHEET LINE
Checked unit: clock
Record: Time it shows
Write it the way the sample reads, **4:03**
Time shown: **5:16**
